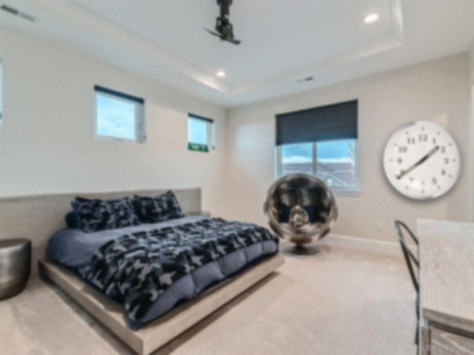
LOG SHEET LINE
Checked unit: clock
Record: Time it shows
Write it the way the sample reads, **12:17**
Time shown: **1:39**
